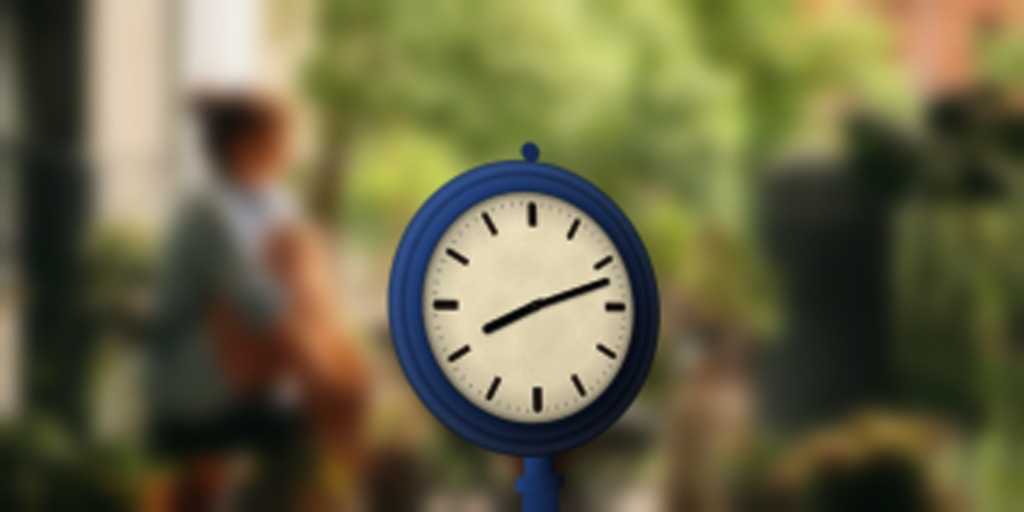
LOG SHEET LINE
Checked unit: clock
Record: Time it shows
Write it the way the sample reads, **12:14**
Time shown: **8:12**
